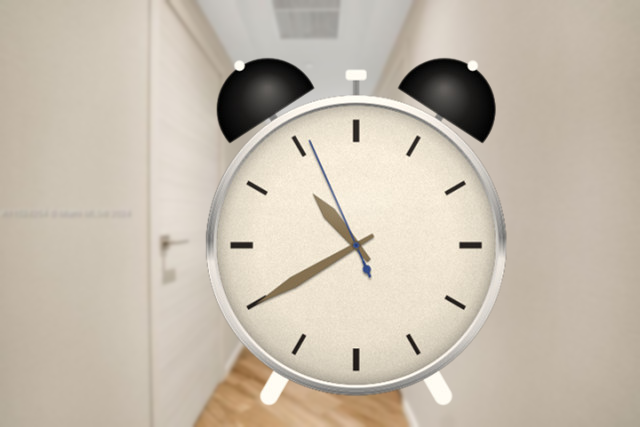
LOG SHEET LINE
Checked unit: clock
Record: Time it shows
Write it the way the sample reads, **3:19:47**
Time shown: **10:39:56**
